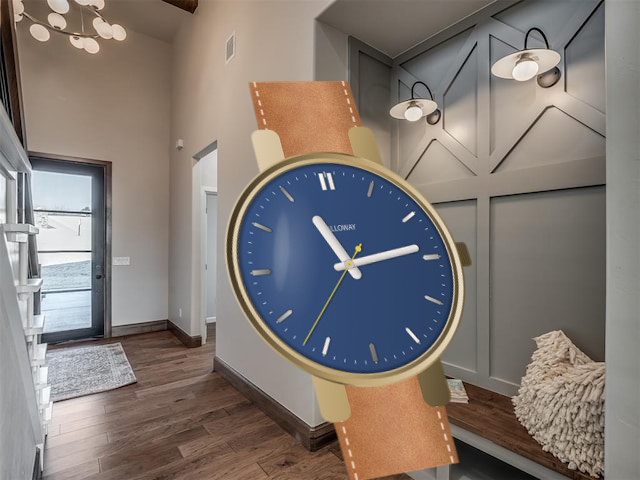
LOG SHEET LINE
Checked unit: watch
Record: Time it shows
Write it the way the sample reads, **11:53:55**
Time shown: **11:13:37**
